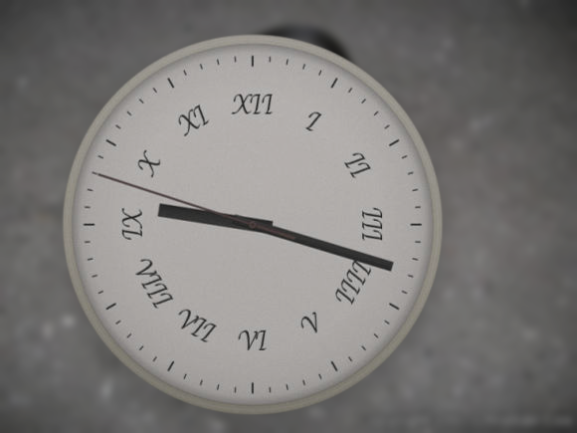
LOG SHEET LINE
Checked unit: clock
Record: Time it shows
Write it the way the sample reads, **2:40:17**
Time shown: **9:17:48**
